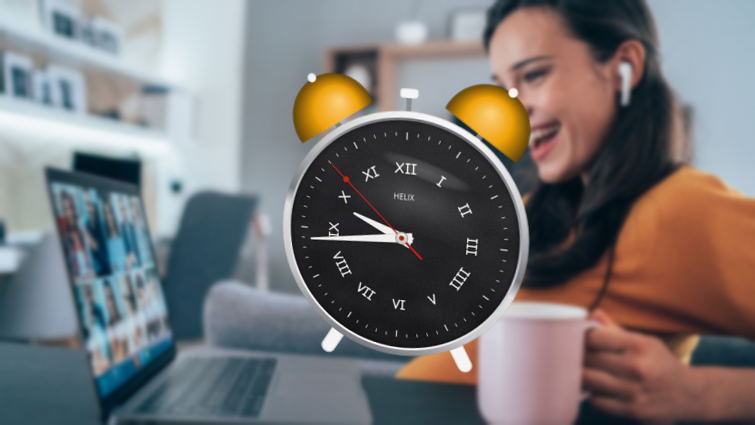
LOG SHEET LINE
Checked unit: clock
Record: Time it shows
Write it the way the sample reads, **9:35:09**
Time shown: **9:43:52**
